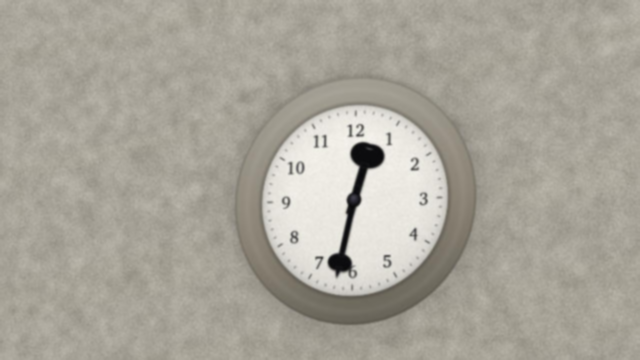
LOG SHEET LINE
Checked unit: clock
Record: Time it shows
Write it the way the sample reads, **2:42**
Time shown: **12:32**
